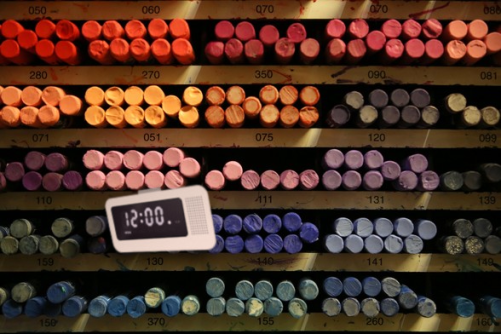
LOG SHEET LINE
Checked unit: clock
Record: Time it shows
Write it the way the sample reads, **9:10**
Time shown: **12:00**
